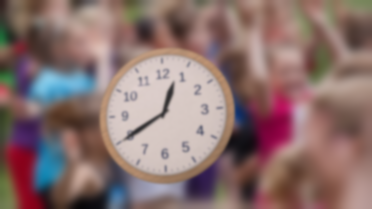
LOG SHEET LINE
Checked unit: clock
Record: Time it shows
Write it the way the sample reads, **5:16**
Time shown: **12:40**
